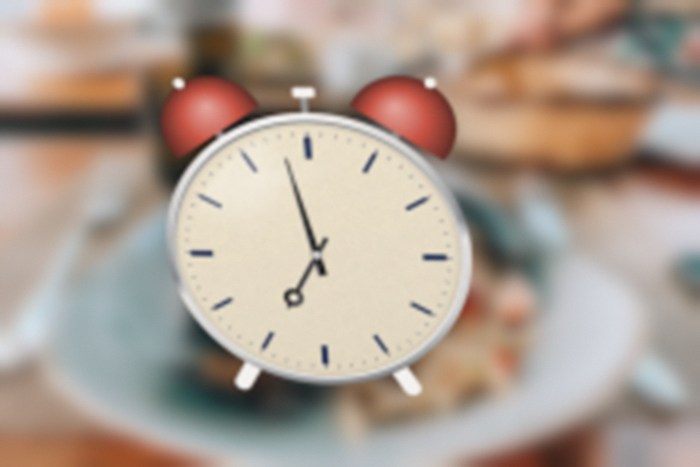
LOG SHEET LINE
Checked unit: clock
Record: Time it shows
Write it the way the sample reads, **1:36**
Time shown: **6:58**
